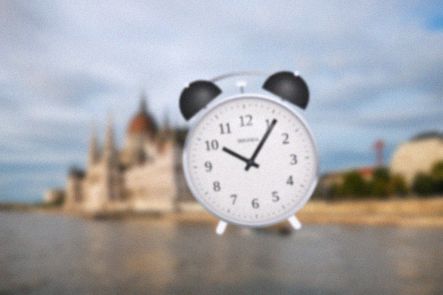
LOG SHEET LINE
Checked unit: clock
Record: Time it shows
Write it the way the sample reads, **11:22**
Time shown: **10:06**
